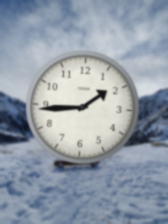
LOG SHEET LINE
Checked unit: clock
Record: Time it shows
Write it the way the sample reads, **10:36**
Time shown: **1:44**
